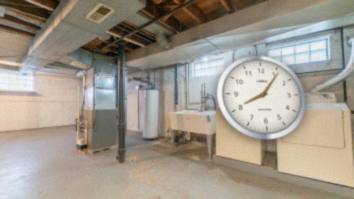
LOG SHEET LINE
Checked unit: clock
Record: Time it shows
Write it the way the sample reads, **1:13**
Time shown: **8:06**
